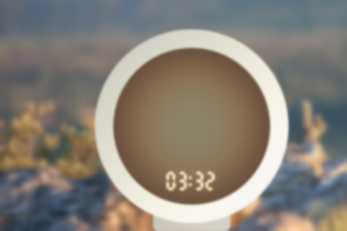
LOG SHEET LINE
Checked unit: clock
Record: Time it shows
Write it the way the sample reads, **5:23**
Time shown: **3:32**
